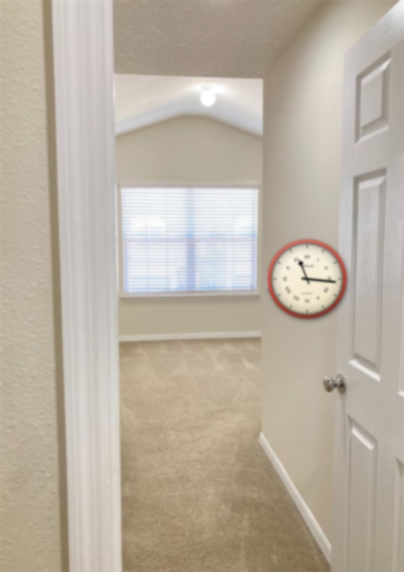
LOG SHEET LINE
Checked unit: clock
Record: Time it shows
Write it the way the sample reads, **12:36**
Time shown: **11:16**
